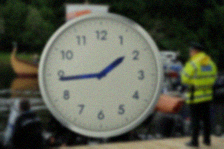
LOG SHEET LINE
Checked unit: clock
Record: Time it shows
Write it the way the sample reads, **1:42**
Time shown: **1:44**
